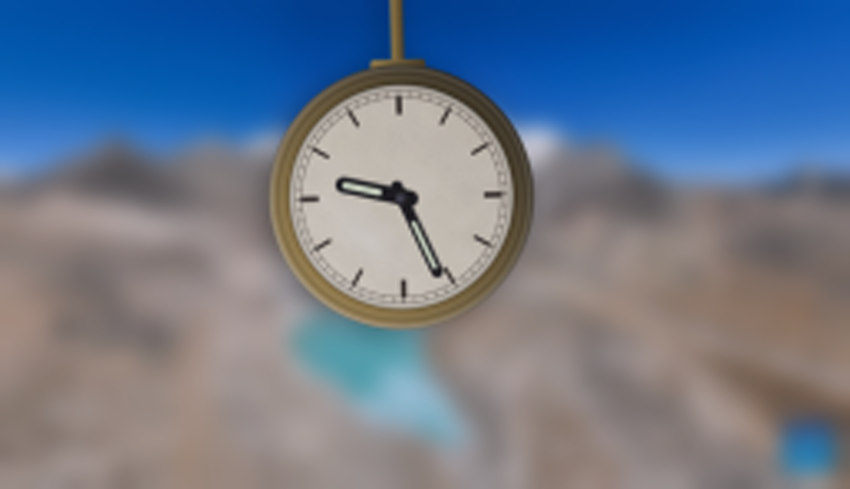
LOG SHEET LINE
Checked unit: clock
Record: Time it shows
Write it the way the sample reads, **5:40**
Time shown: **9:26**
